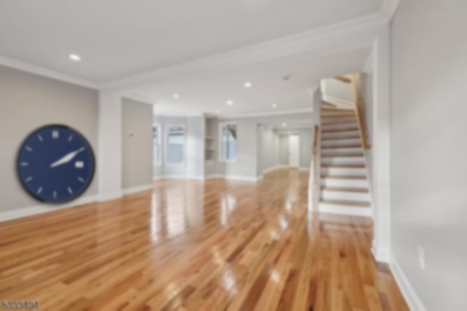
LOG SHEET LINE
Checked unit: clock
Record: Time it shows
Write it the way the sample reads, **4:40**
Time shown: **2:10**
